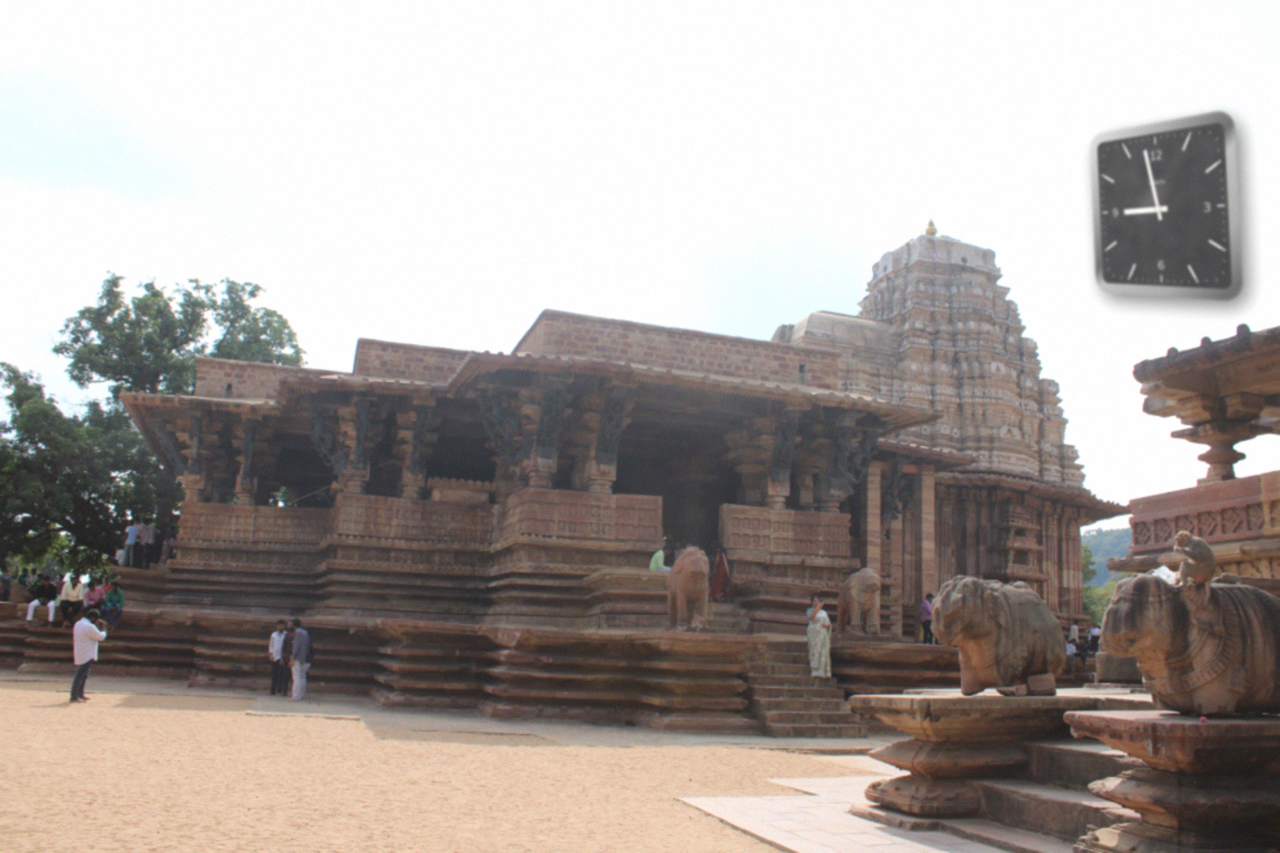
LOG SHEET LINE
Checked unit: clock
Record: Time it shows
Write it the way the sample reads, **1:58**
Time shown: **8:58**
